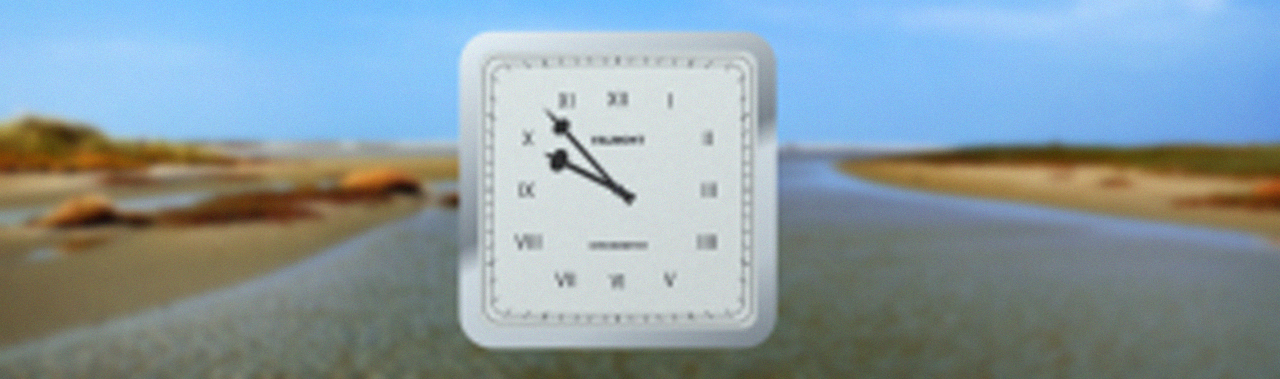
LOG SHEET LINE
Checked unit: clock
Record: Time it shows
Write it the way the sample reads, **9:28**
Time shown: **9:53**
